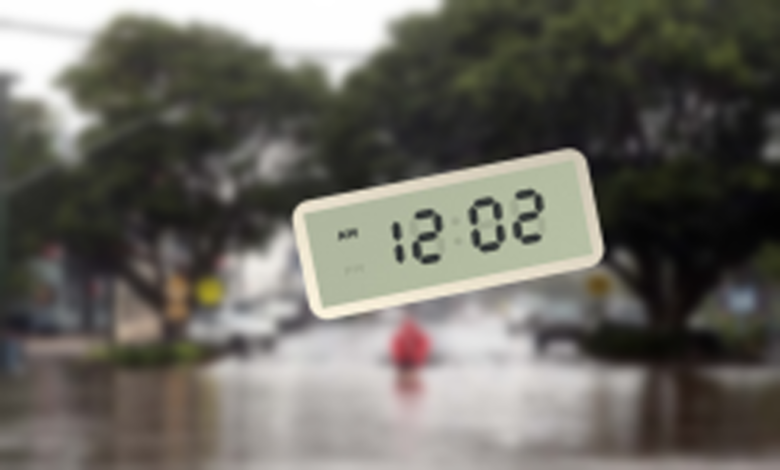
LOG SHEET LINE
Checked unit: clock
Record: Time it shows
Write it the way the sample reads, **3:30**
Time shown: **12:02**
